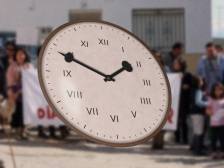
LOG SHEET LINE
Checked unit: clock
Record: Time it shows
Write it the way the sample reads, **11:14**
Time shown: **1:49**
